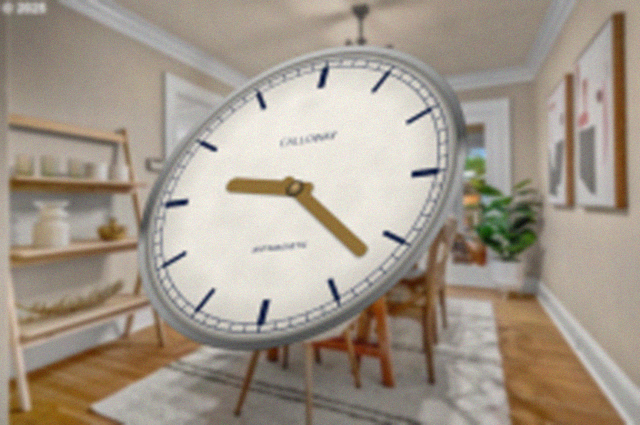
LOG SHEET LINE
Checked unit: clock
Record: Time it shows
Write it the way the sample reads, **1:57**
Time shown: **9:22**
